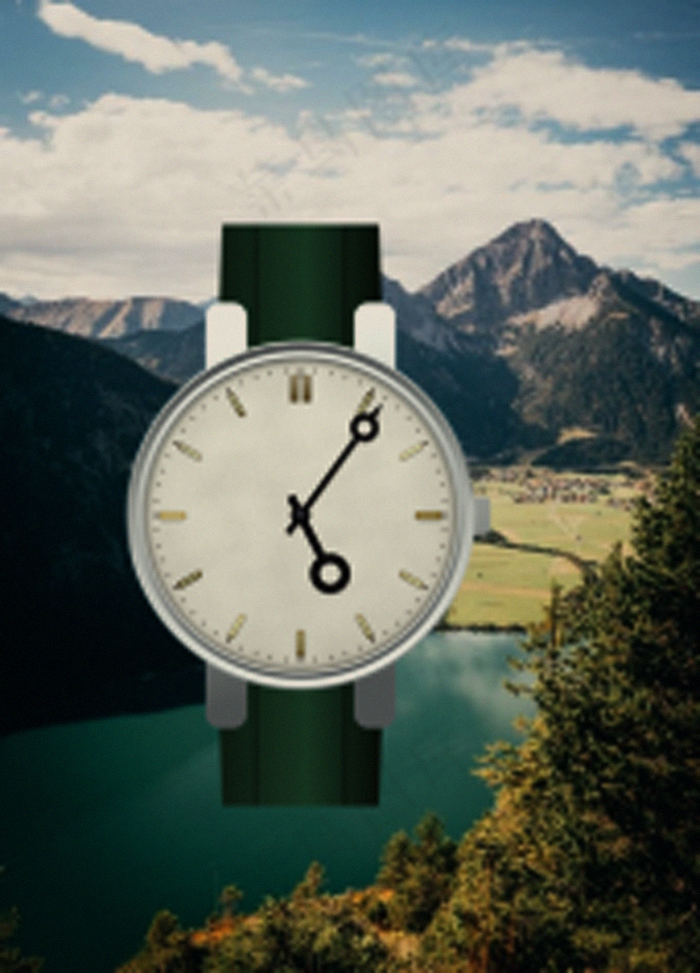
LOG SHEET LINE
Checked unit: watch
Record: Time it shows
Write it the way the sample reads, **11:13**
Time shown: **5:06**
